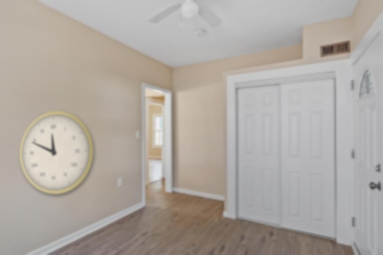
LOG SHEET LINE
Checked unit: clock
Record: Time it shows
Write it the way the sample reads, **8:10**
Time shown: **11:49**
